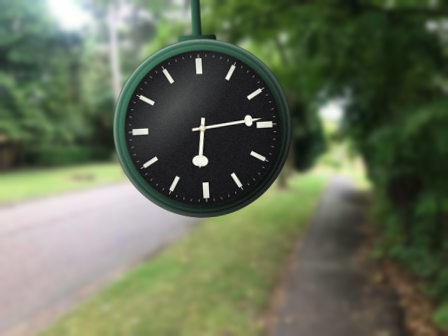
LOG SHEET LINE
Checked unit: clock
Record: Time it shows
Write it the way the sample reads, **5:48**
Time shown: **6:14**
